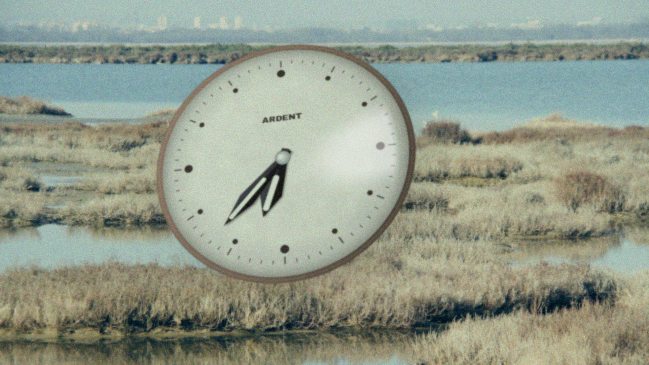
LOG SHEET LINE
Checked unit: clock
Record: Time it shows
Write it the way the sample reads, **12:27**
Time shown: **6:37**
